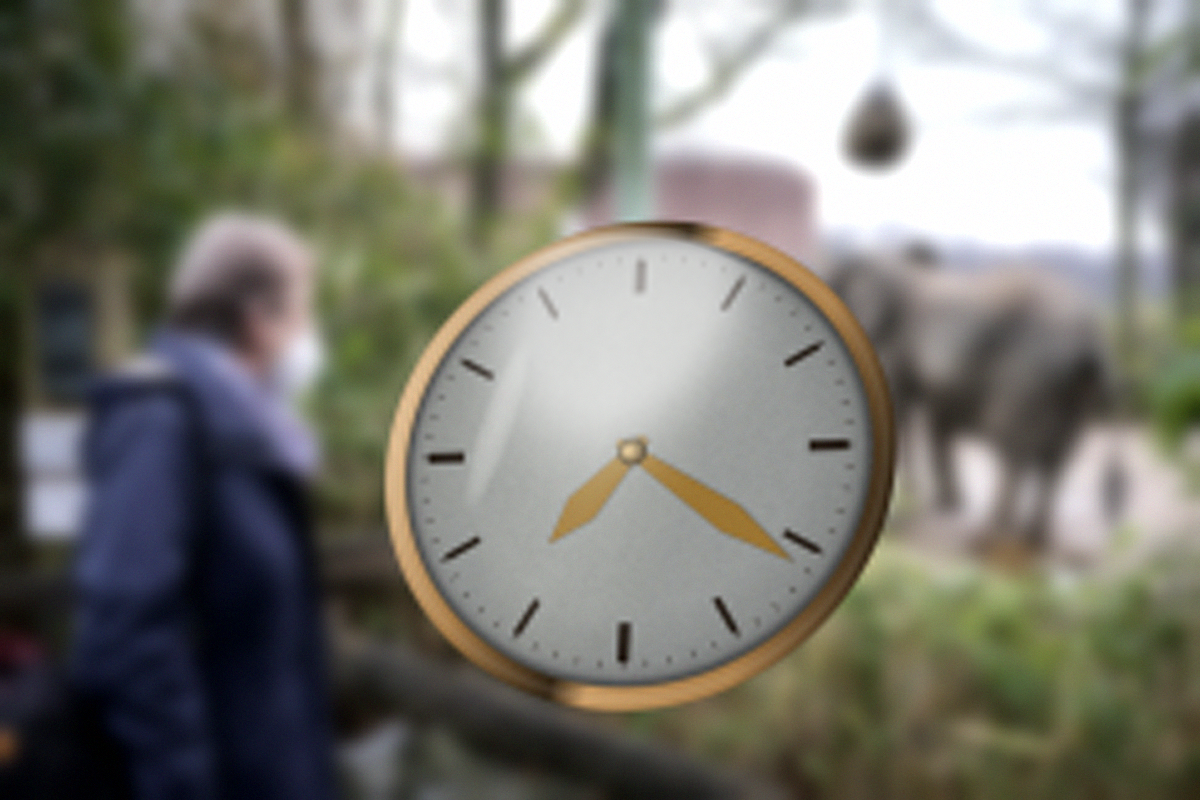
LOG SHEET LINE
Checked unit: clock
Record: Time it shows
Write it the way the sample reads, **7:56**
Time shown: **7:21**
